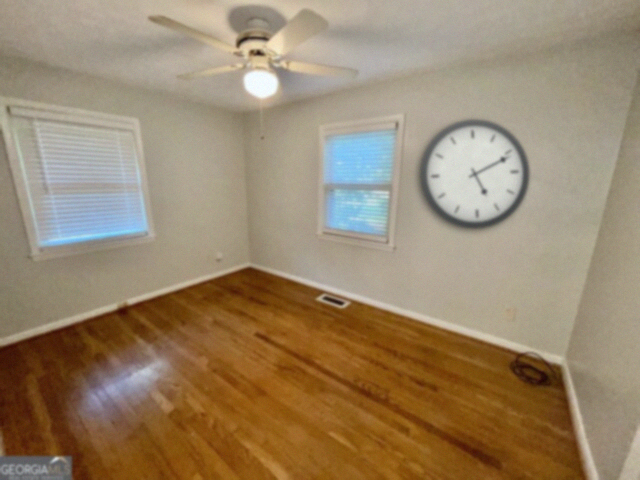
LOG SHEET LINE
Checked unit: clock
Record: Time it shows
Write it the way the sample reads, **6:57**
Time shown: **5:11**
